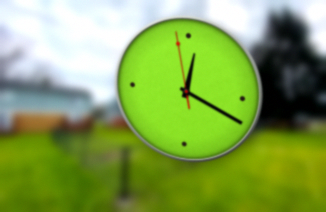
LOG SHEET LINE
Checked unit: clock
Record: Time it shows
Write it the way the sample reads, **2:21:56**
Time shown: **12:18:58**
